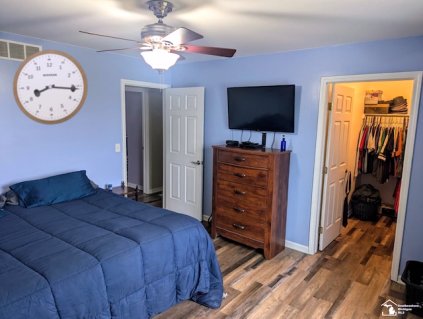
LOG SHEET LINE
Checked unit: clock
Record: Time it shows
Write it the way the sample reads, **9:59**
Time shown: **8:16**
